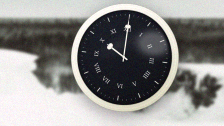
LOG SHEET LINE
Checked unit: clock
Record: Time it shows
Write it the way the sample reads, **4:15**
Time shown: **10:00**
